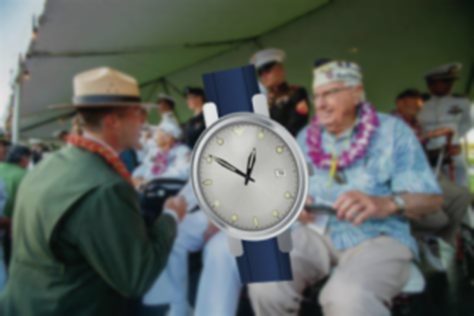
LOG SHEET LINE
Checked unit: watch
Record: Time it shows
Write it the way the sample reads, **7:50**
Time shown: **12:51**
